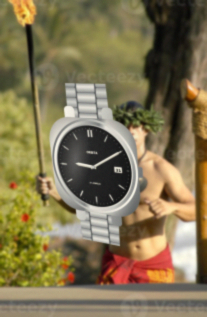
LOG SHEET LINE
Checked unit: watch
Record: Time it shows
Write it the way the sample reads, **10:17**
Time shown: **9:10**
